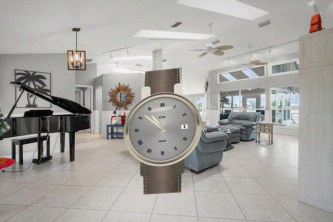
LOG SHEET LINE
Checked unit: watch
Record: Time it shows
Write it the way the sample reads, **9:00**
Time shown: **10:52**
